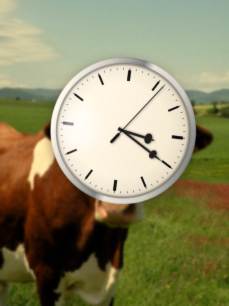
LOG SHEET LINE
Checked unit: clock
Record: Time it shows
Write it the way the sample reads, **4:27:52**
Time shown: **3:20:06**
